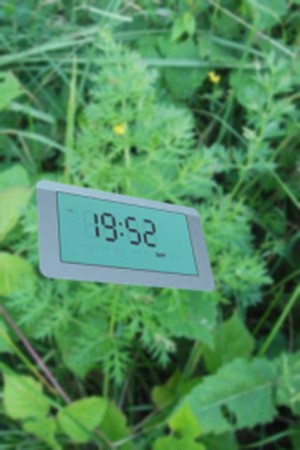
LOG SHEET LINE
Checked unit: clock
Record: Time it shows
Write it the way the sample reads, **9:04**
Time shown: **19:52**
